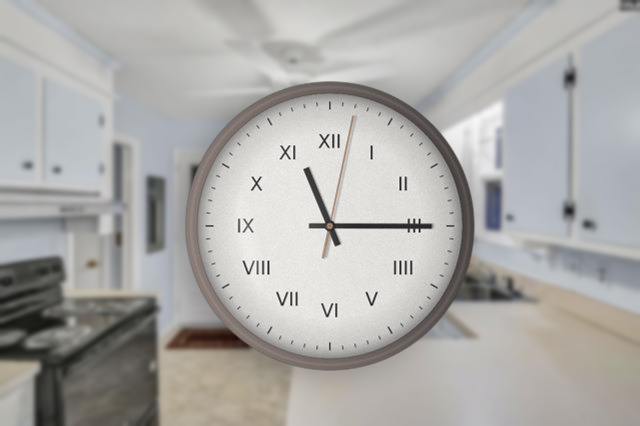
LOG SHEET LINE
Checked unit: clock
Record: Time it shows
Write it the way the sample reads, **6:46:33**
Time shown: **11:15:02**
